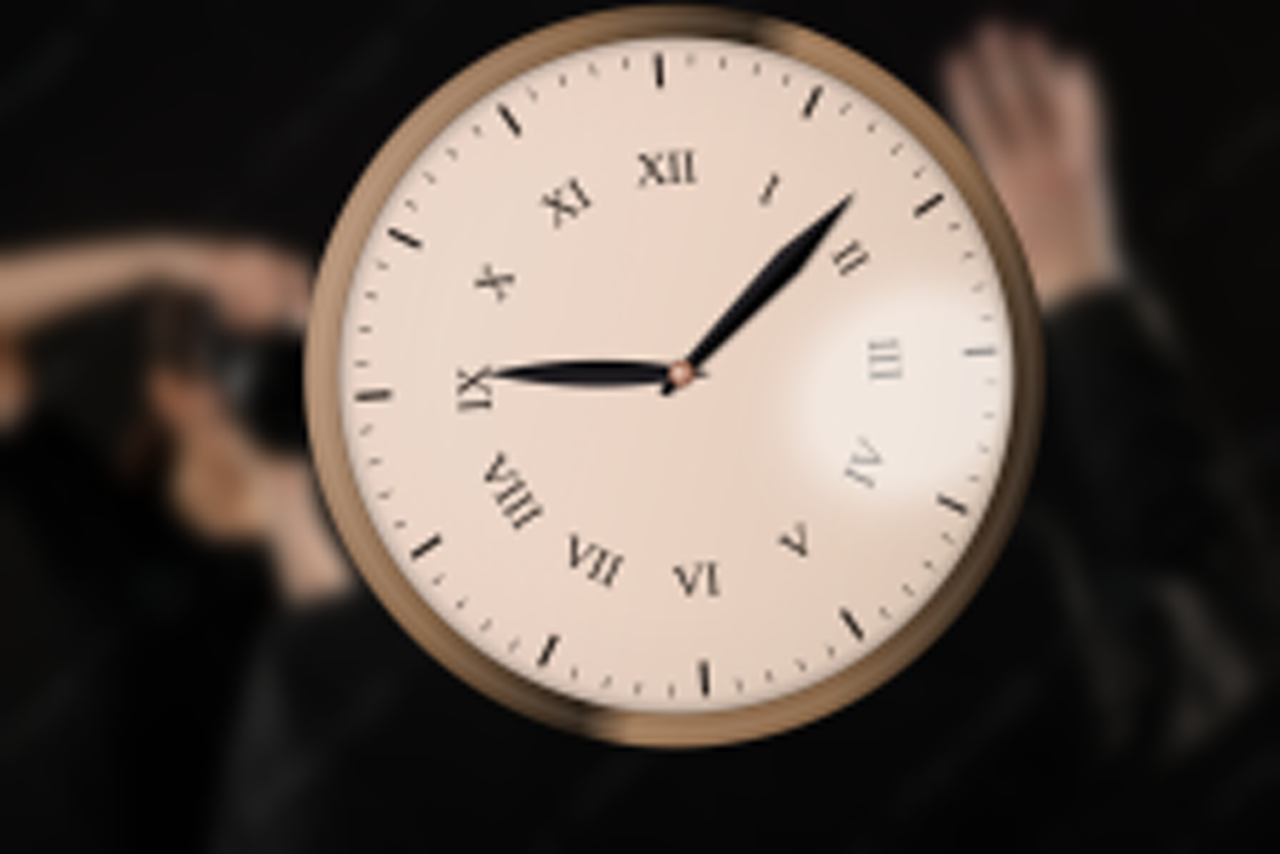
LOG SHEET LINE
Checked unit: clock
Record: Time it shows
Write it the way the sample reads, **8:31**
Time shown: **9:08**
